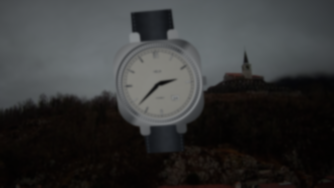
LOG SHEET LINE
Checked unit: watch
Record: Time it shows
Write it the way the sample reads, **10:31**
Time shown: **2:38**
